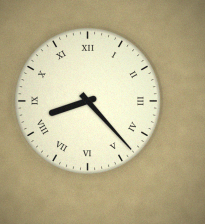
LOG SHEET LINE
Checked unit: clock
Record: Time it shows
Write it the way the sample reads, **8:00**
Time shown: **8:23**
